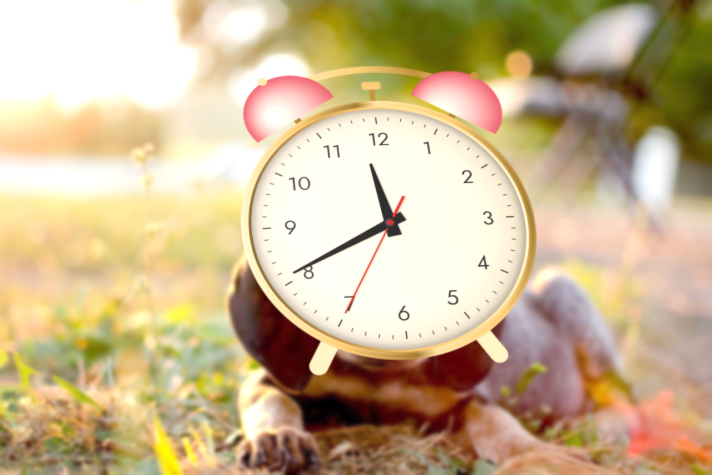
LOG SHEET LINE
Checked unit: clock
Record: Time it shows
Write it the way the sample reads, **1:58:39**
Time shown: **11:40:35**
